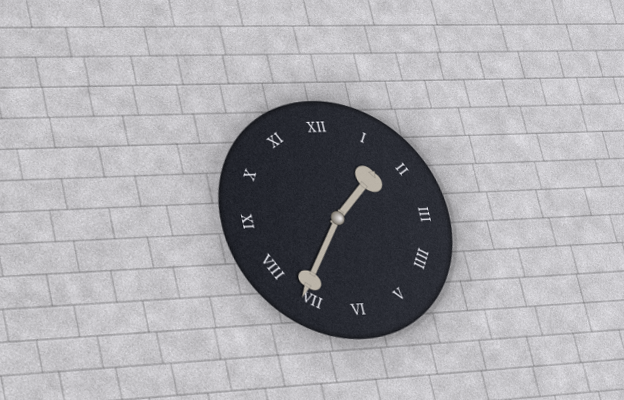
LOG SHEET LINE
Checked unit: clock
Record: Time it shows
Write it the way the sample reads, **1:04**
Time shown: **1:36**
